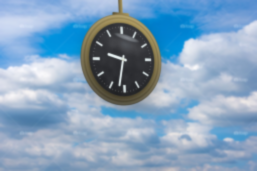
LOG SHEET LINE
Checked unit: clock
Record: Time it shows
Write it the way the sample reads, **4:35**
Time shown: **9:32**
